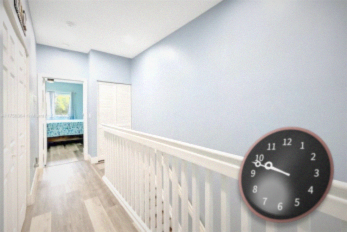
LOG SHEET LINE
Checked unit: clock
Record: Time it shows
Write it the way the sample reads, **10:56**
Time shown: **9:48**
